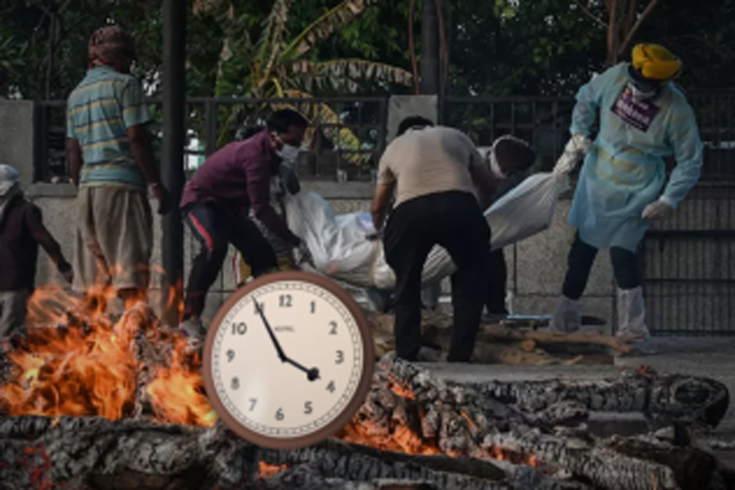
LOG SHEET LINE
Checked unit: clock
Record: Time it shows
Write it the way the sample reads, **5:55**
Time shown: **3:55**
